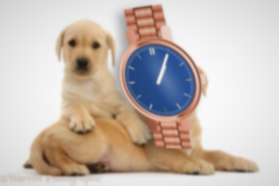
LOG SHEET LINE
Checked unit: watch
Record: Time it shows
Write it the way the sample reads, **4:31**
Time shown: **1:05**
